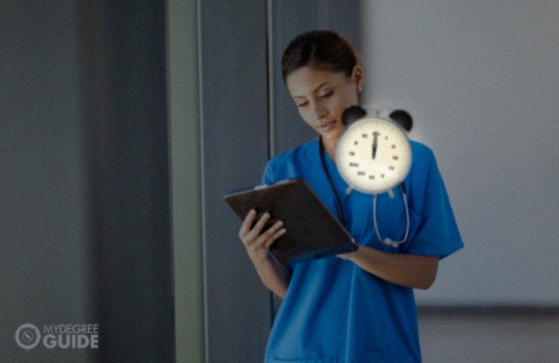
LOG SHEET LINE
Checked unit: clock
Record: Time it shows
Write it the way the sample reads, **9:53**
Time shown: **12:00**
